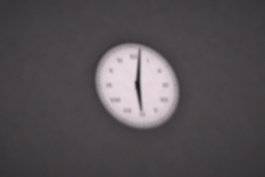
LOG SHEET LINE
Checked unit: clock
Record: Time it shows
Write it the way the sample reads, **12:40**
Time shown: **6:02**
